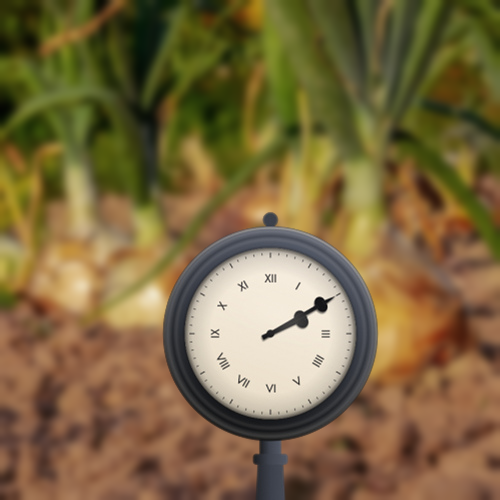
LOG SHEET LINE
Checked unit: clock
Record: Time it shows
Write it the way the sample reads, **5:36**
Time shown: **2:10**
